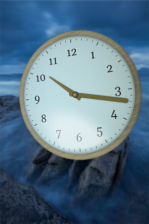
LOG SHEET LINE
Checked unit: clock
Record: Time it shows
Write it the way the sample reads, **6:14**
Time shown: **10:17**
